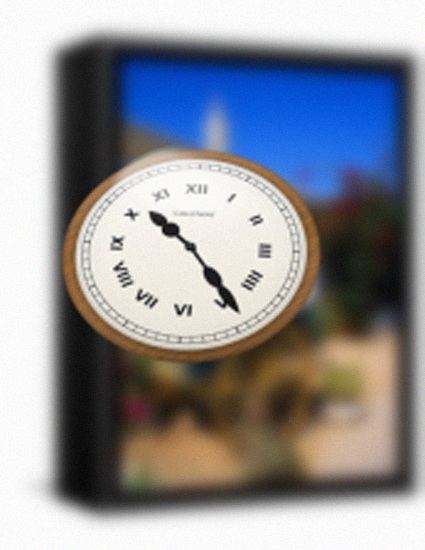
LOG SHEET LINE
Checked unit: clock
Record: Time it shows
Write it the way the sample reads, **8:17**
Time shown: **10:24**
